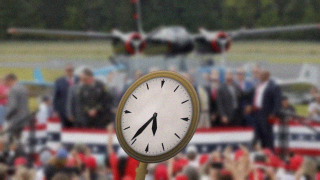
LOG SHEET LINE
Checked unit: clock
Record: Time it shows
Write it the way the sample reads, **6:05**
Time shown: **5:36**
